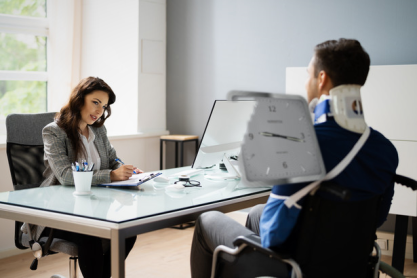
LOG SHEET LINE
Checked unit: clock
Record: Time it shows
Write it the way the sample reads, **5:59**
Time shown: **9:17**
